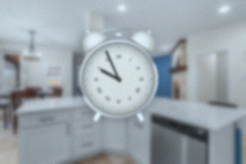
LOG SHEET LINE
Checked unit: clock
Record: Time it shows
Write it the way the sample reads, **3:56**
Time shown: **9:56**
